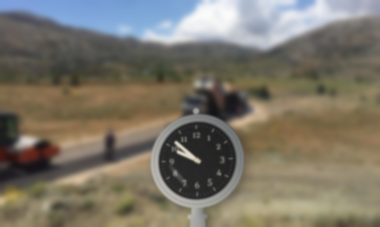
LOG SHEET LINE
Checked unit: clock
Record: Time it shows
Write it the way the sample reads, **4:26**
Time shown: **9:52**
